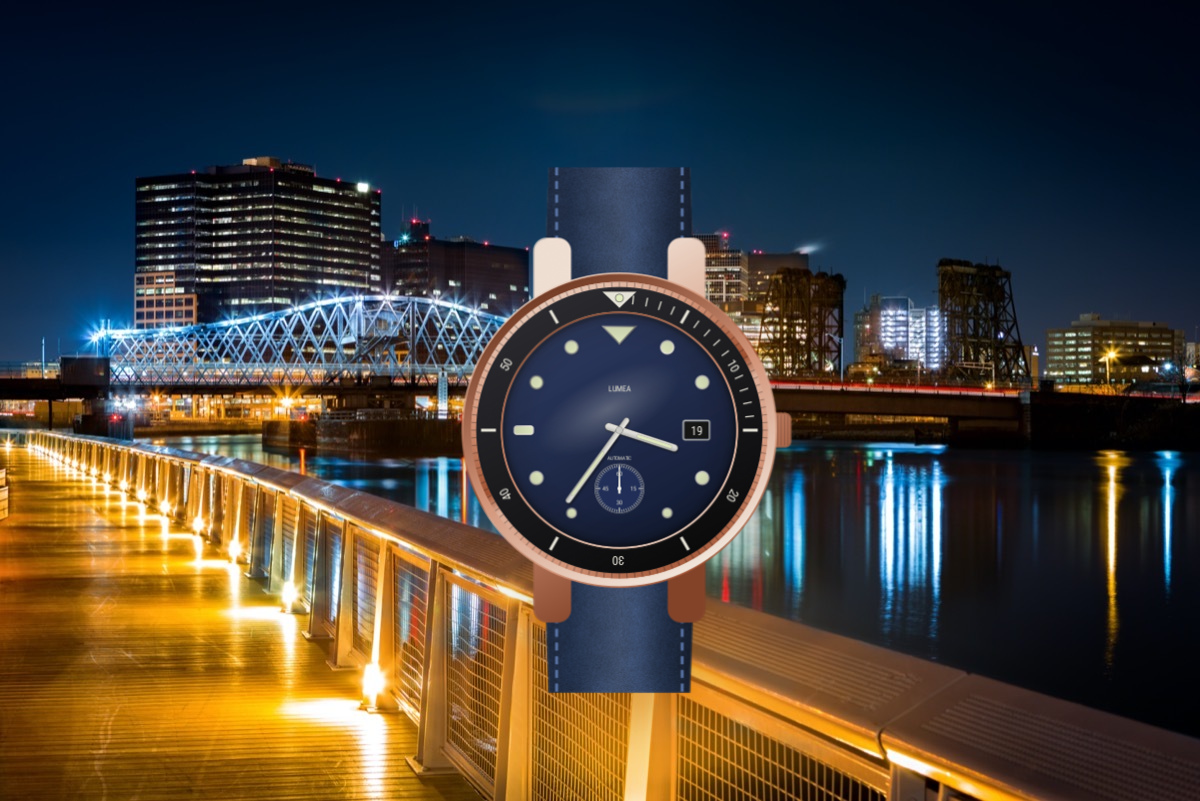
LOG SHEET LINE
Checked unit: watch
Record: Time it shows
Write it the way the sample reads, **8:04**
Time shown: **3:36**
